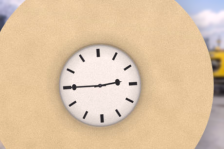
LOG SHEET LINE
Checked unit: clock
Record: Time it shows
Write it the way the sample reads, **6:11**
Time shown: **2:45**
